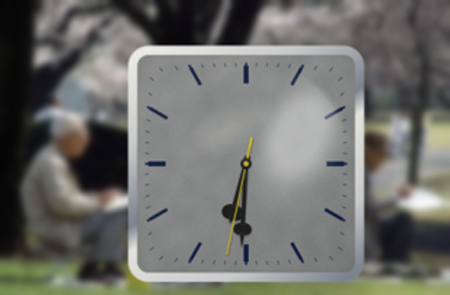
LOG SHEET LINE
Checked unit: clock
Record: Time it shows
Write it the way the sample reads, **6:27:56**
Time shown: **6:30:32**
